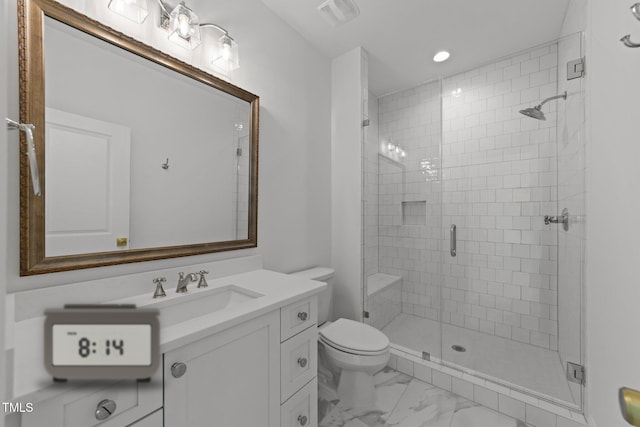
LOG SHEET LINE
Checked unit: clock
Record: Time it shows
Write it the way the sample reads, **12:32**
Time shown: **8:14**
